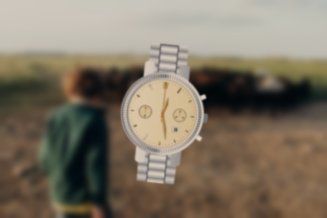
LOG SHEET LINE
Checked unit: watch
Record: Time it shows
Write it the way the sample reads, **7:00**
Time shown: **12:28**
